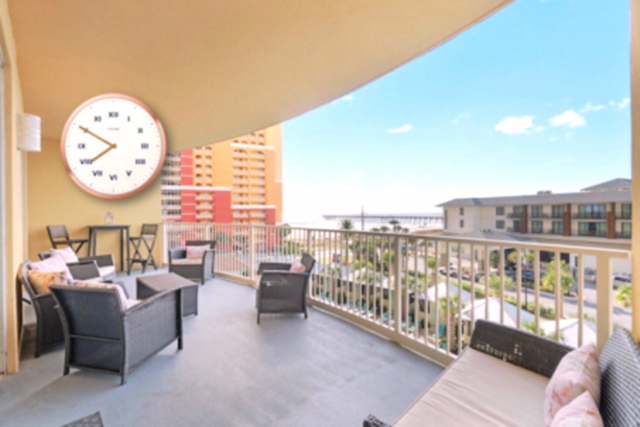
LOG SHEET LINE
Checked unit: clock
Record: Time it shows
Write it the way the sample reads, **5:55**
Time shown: **7:50**
